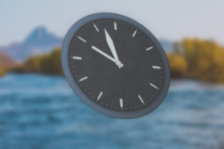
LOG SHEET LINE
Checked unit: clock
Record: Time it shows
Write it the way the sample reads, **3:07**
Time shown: **9:57**
